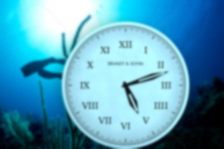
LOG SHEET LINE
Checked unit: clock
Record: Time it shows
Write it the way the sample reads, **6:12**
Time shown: **5:12**
